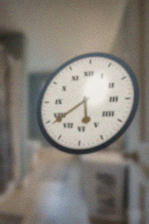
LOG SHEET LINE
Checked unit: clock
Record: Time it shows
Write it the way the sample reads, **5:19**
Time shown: **5:39**
